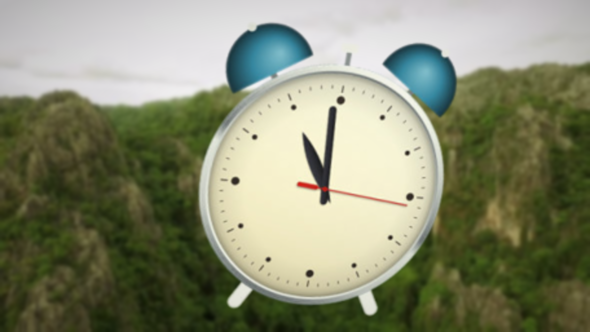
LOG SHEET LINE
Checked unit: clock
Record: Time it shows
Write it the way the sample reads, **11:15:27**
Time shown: **10:59:16**
